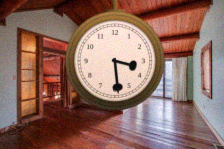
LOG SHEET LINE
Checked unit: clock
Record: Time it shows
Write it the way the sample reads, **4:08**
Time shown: **3:29**
